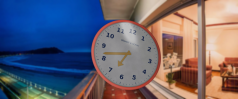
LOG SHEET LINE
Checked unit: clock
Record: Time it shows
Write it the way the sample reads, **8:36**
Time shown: **6:42**
